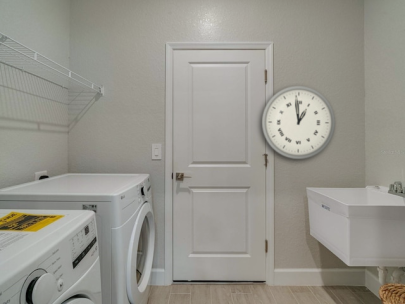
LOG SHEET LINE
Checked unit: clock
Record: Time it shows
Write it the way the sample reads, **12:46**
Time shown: **12:59**
